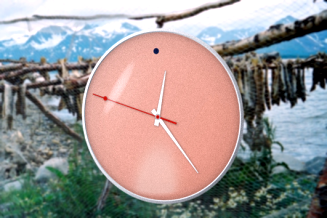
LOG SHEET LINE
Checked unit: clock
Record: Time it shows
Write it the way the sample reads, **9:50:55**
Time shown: **12:23:48**
